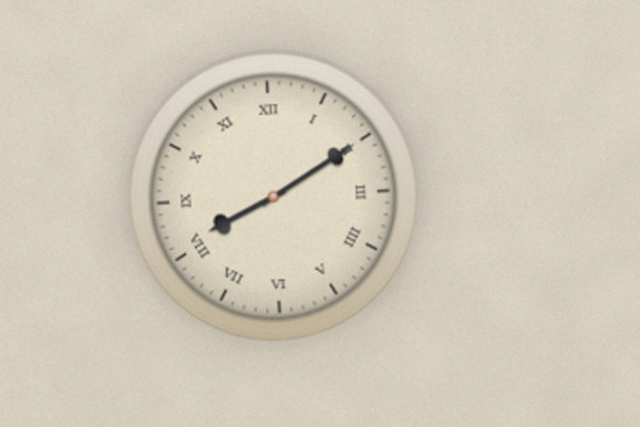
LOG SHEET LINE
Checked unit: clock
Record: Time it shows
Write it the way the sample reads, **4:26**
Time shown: **8:10**
